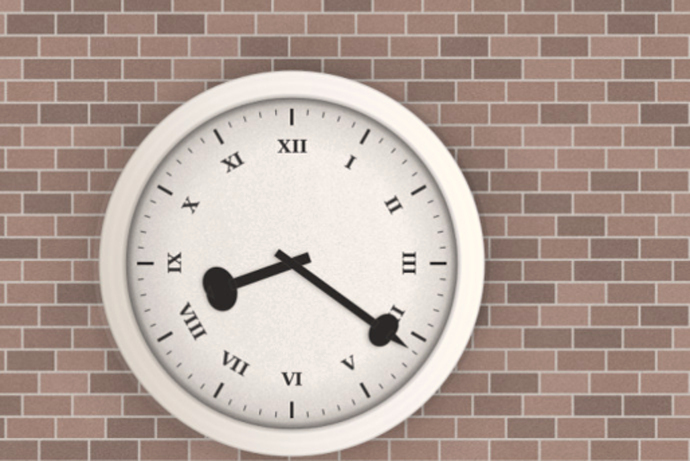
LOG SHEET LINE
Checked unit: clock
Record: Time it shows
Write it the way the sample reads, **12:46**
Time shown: **8:21**
